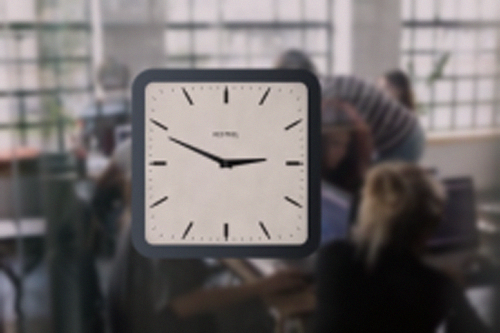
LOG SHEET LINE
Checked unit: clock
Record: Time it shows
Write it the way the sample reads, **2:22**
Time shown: **2:49**
